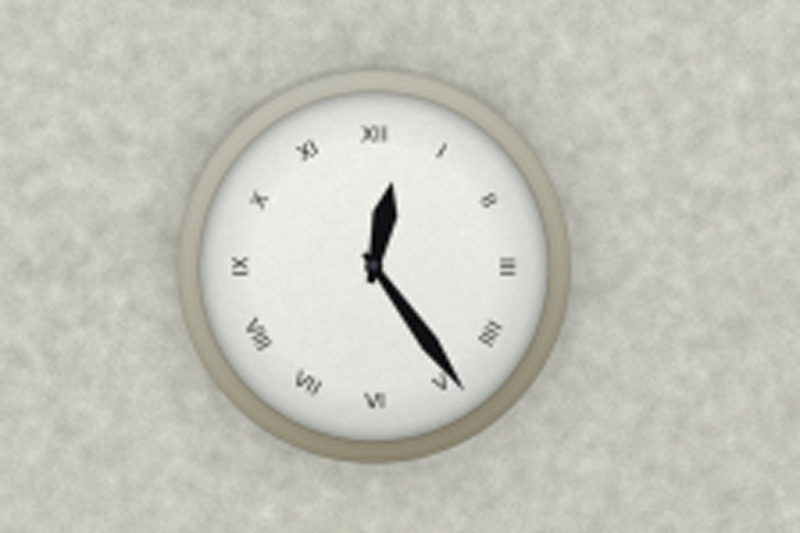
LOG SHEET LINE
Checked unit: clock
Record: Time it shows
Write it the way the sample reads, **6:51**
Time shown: **12:24**
